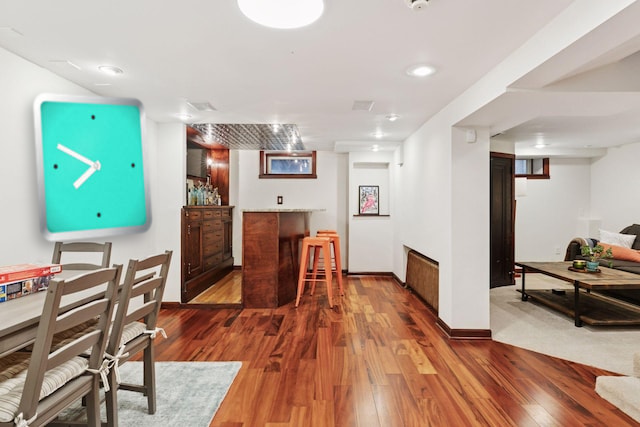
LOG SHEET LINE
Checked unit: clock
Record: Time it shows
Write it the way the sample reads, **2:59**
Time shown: **7:49**
